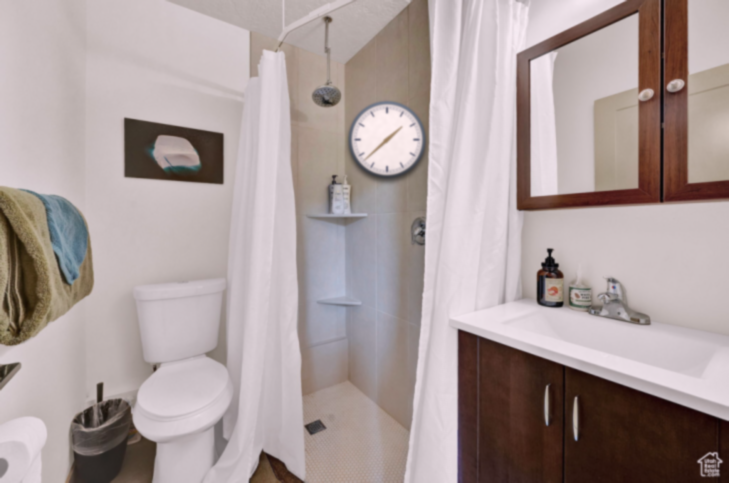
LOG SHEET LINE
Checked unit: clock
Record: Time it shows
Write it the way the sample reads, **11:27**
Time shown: **1:38**
